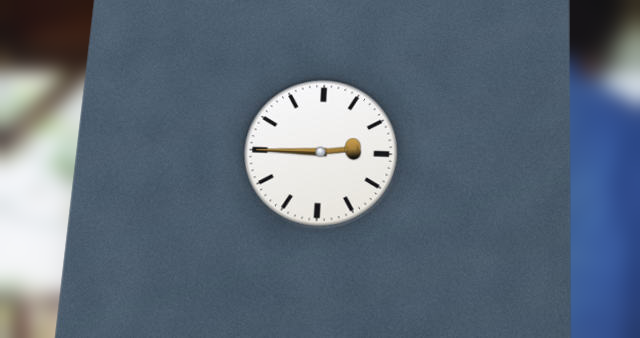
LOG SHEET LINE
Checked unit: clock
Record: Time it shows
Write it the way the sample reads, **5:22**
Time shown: **2:45**
